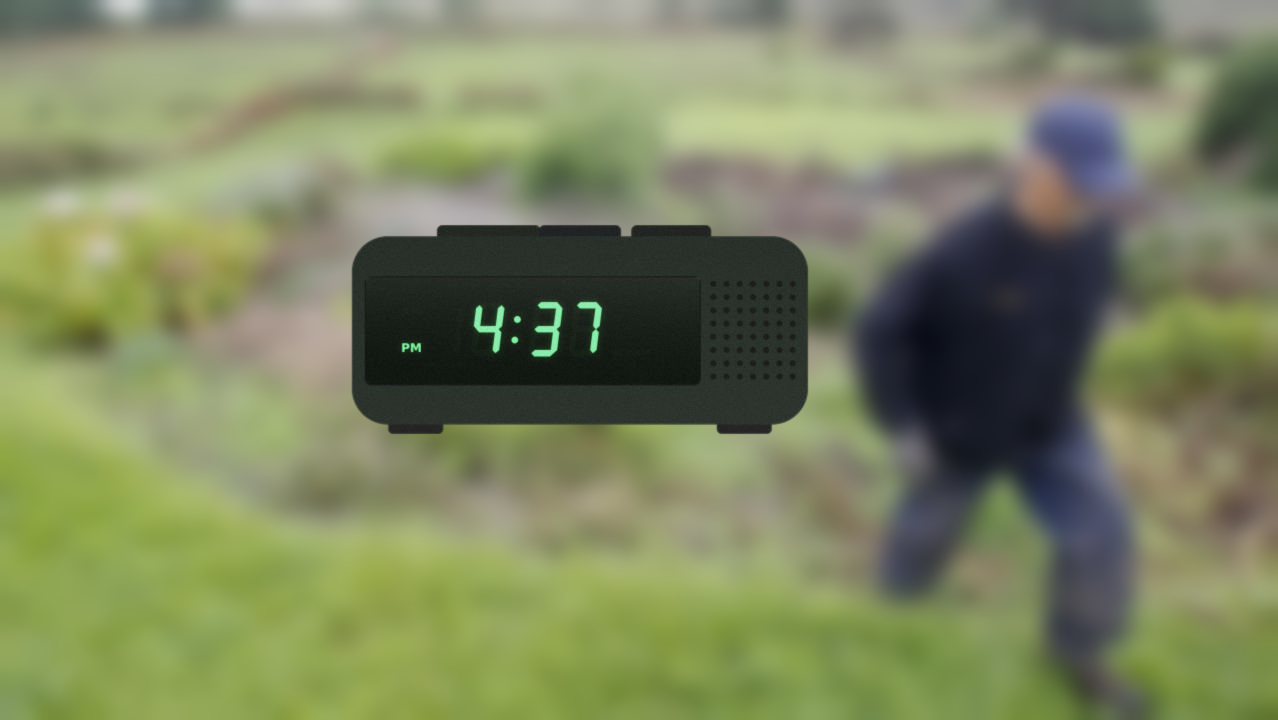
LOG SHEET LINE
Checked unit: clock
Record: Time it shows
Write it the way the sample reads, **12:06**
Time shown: **4:37**
